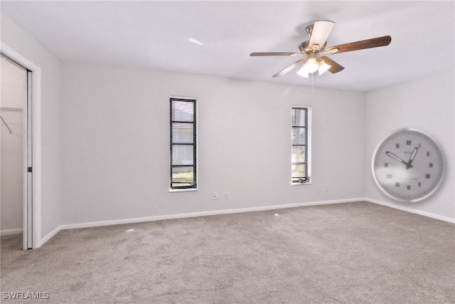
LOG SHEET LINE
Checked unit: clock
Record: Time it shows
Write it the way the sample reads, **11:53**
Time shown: **12:50**
